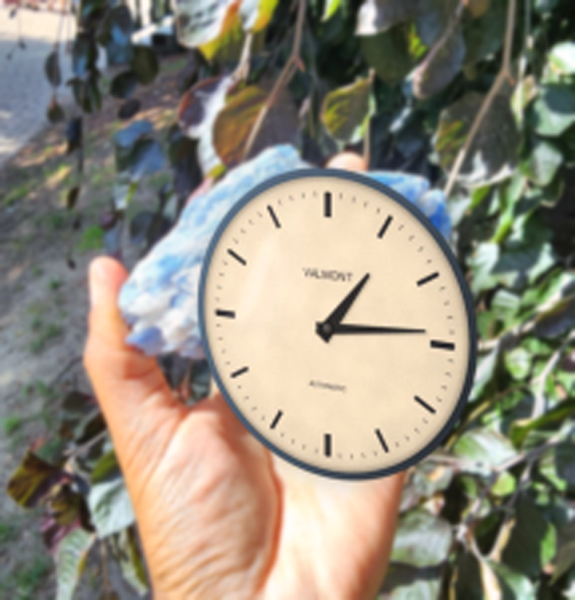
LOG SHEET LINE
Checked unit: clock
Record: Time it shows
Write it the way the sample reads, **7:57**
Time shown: **1:14**
